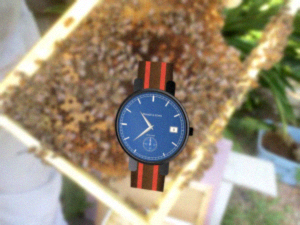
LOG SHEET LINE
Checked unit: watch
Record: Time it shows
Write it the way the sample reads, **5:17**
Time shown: **10:38**
